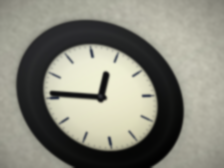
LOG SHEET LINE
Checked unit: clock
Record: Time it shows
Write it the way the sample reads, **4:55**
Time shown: **12:46**
